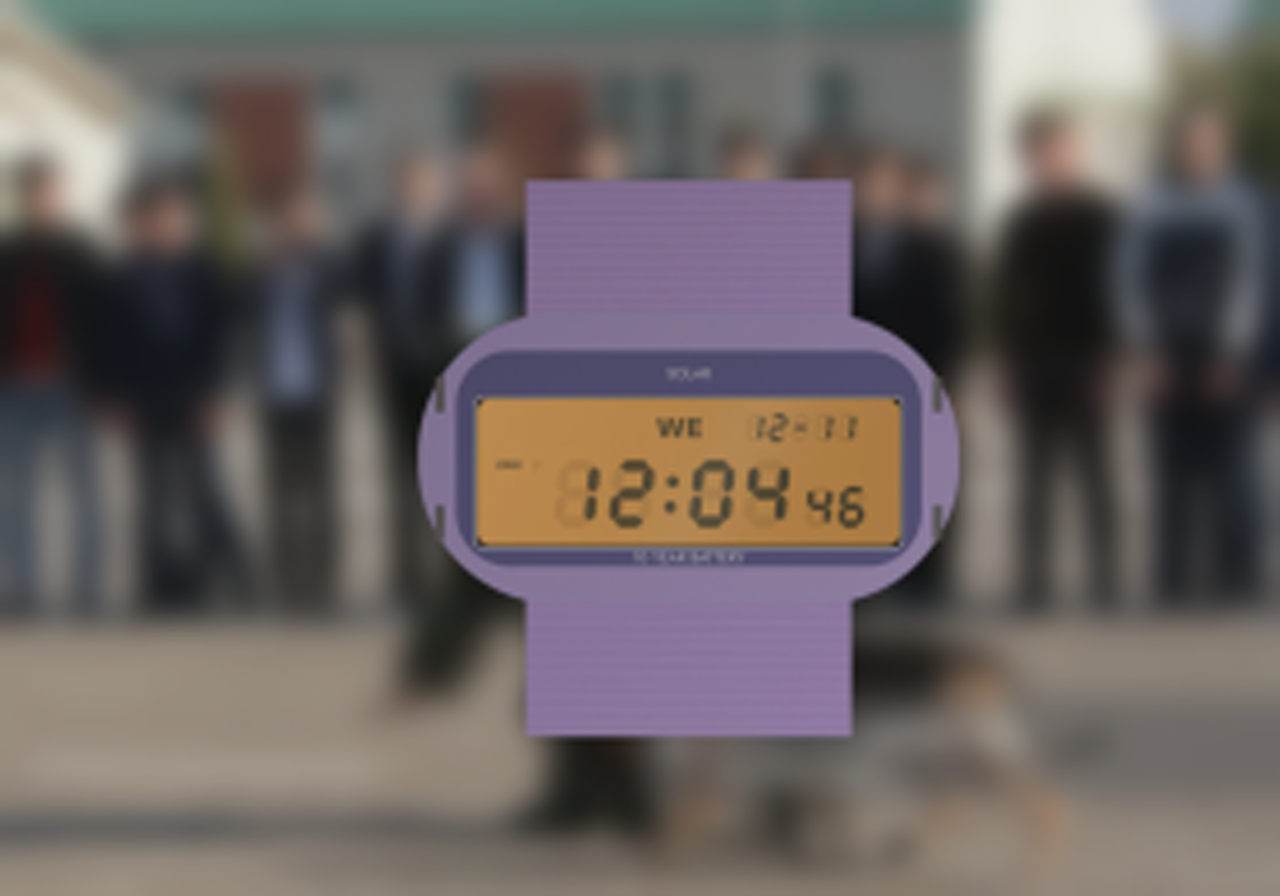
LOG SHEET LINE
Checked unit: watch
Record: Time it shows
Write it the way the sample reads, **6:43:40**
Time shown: **12:04:46**
